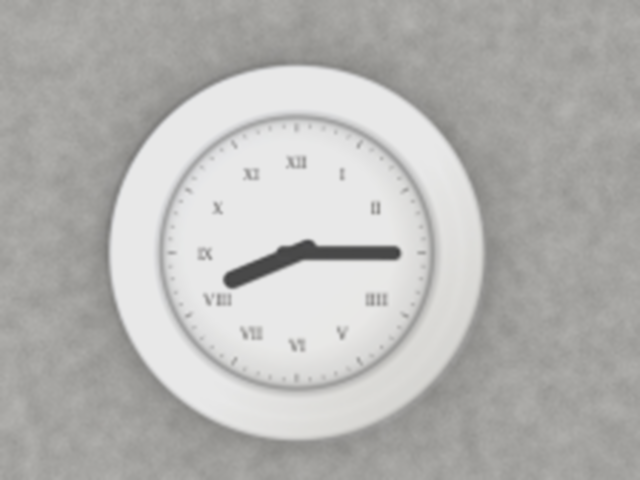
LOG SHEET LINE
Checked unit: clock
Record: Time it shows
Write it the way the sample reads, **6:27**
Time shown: **8:15**
